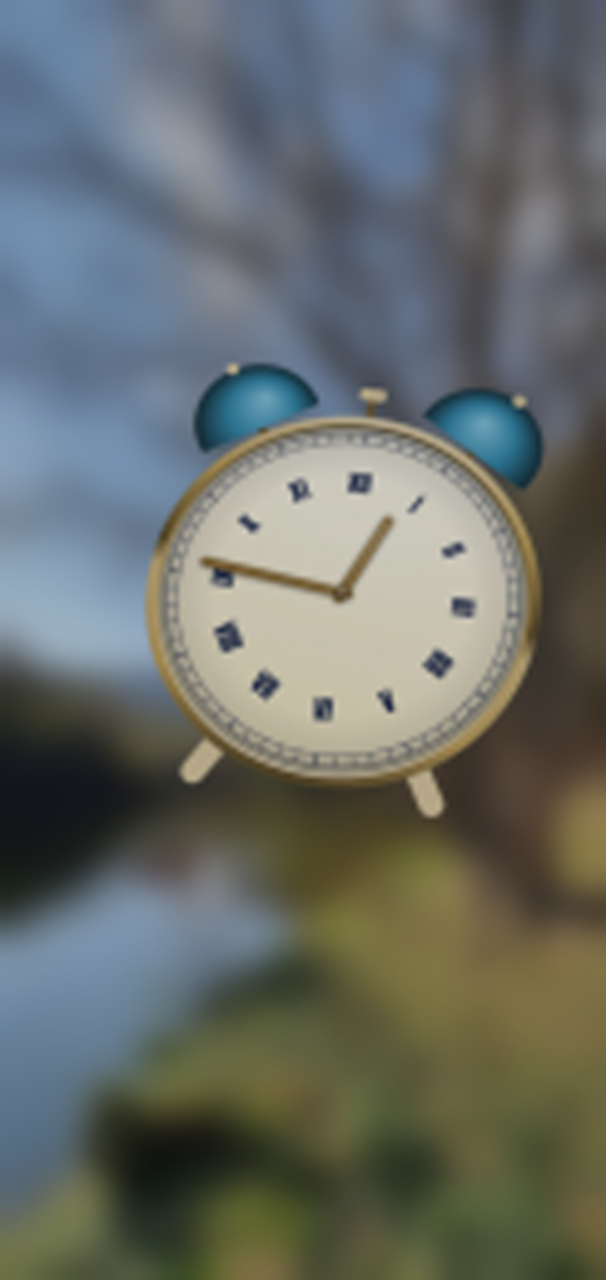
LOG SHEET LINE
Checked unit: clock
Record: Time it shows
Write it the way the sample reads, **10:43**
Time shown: **12:46**
